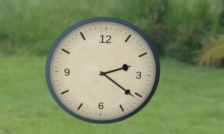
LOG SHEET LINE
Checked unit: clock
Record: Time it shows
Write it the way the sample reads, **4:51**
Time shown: **2:21**
